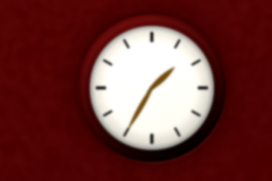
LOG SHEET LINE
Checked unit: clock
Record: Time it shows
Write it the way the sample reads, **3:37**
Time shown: **1:35**
